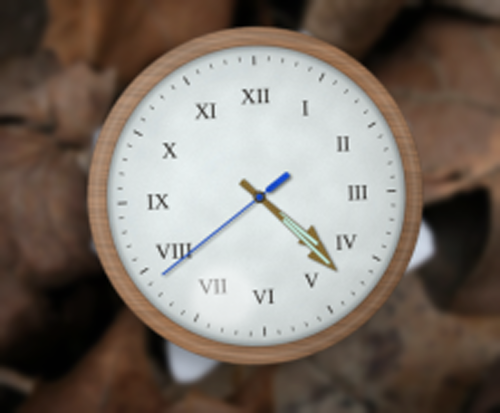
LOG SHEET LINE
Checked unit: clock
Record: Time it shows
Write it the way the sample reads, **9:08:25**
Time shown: **4:22:39**
